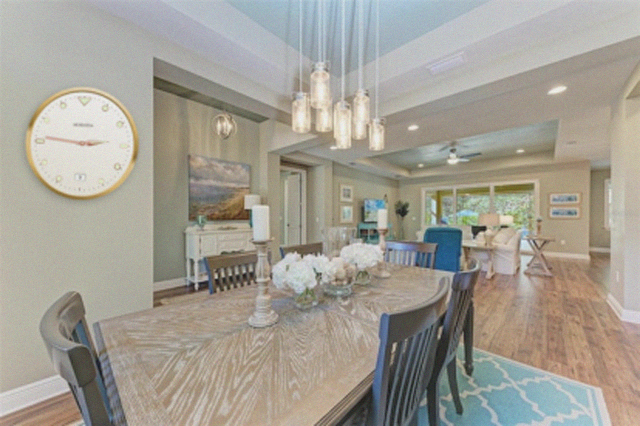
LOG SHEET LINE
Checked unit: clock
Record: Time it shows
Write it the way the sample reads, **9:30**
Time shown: **2:46**
